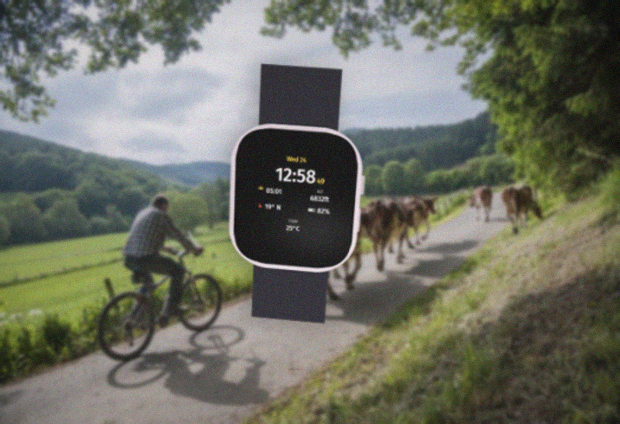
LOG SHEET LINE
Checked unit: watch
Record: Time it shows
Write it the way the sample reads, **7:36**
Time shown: **12:58**
